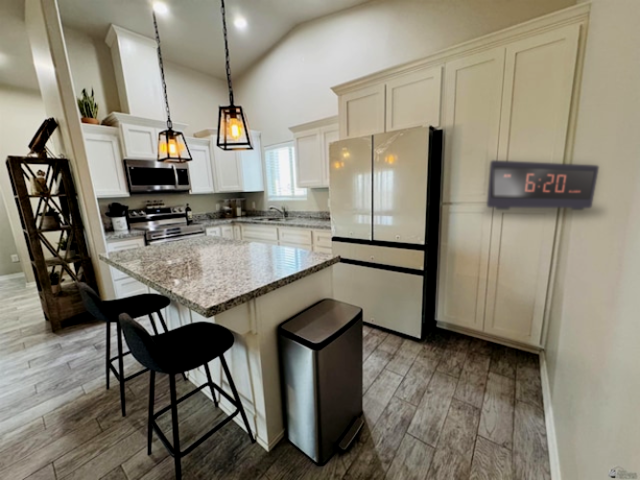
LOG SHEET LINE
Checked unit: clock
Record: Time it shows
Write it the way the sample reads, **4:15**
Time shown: **6:20**
